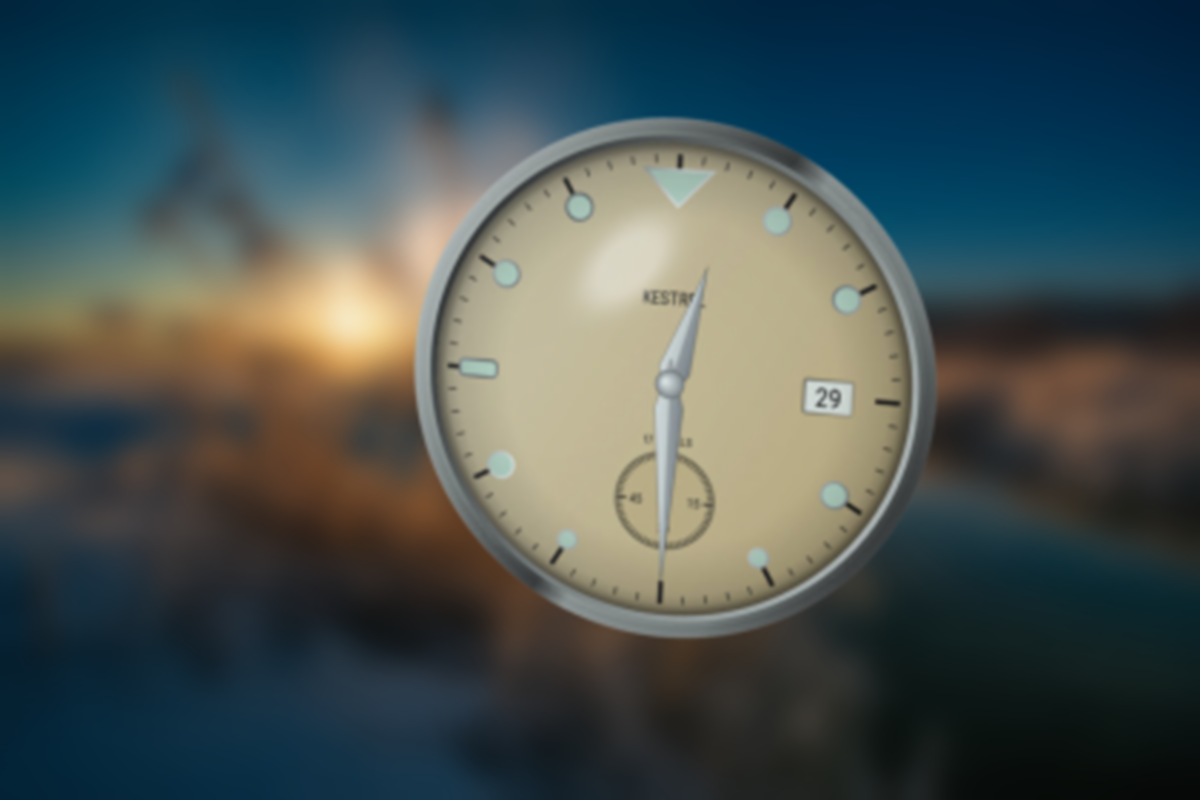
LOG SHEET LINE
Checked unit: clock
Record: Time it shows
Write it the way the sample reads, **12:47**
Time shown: **12:30**
